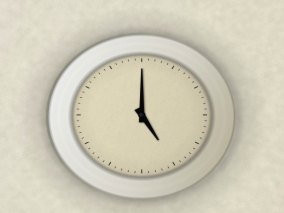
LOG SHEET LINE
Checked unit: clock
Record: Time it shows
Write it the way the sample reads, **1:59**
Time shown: **5:00**
